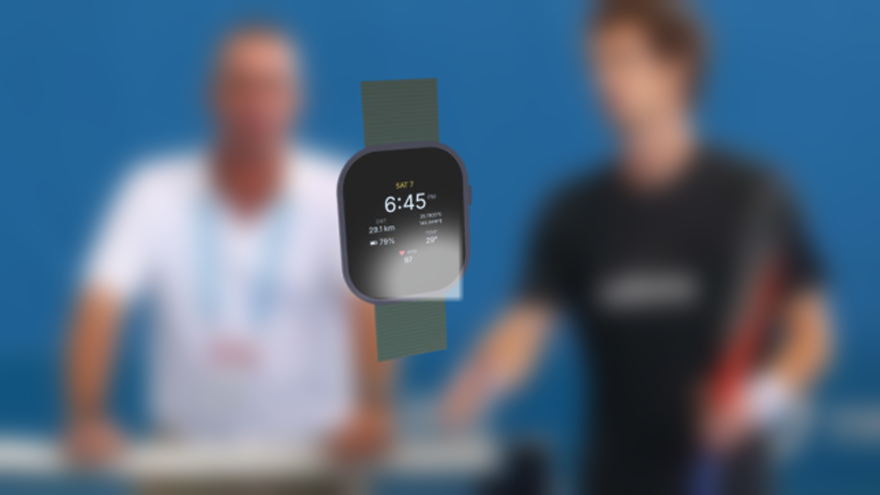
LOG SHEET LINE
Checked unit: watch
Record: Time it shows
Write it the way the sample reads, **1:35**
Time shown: **6:45**
